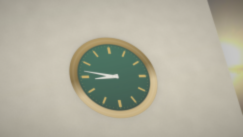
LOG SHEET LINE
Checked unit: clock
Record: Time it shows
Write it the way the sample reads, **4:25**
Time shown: **8:47**
